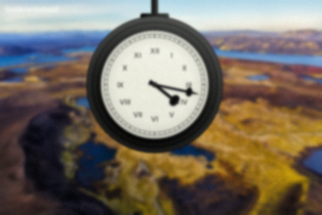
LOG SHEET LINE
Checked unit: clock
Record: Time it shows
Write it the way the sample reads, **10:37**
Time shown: **4:17**
